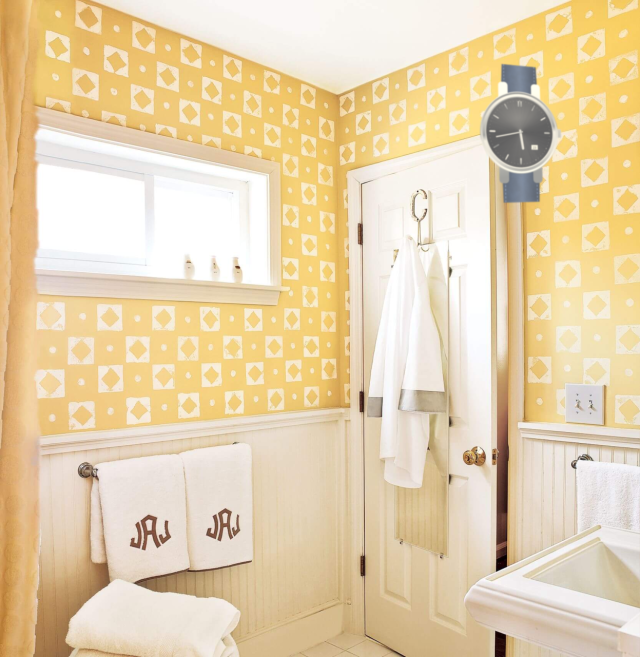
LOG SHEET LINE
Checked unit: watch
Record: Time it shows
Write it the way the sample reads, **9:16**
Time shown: **5:43**
